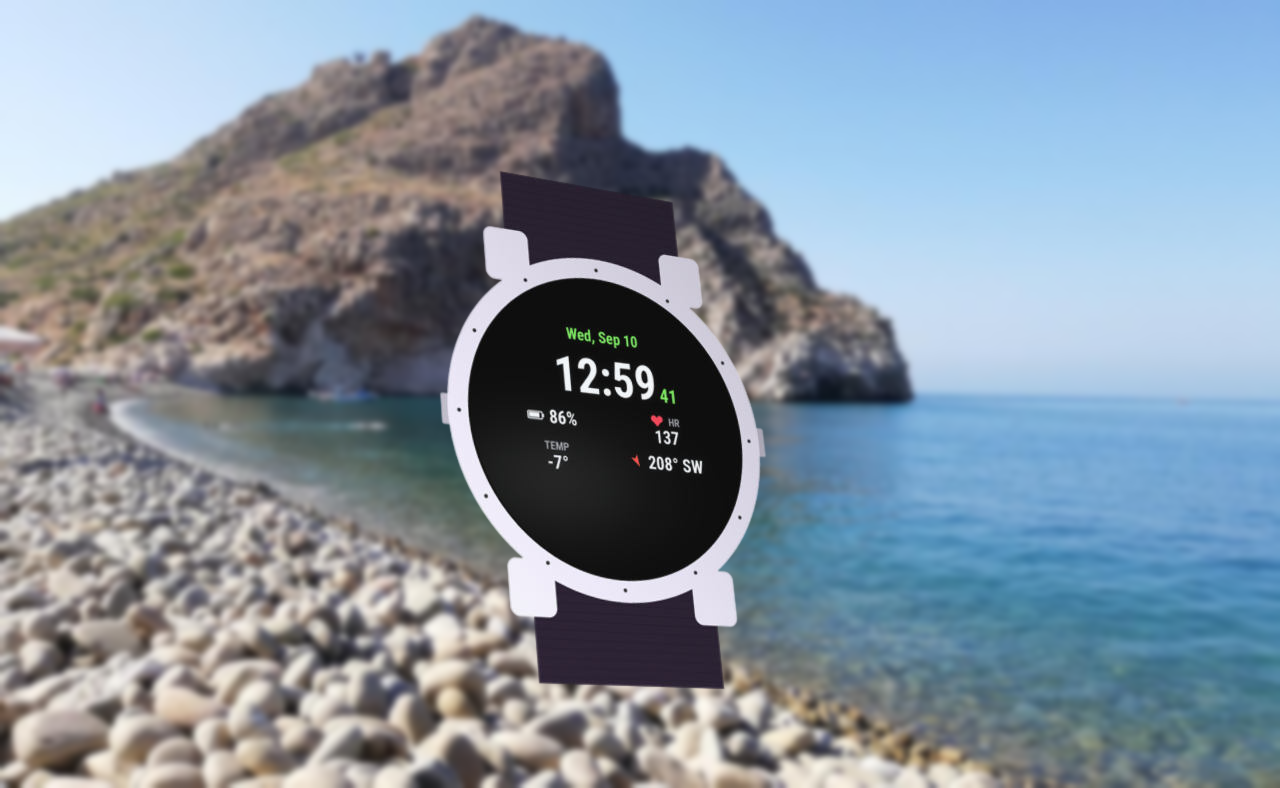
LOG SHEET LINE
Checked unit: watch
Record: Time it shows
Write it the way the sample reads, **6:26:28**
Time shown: **12:59:41**
